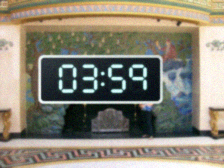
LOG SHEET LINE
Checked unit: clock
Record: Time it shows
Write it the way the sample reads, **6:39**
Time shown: **3:59**
